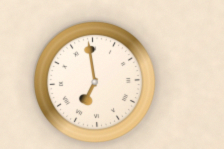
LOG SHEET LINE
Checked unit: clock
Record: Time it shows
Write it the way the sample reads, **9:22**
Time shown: **6:59**
